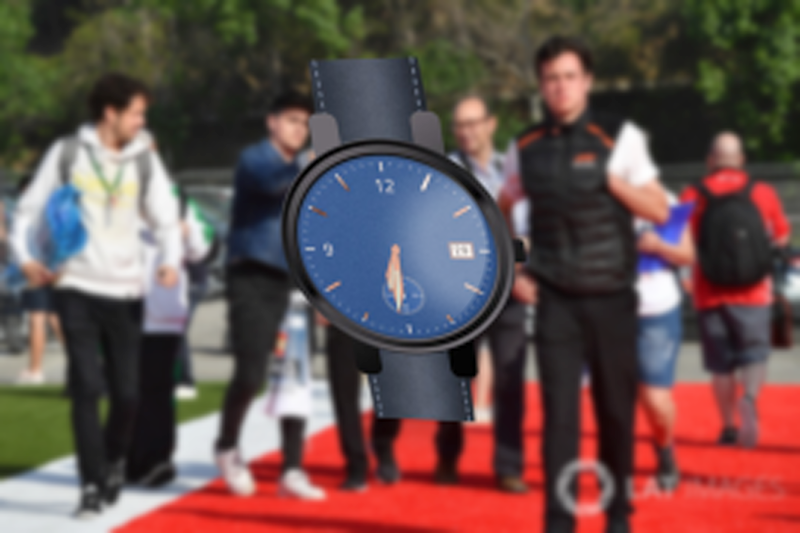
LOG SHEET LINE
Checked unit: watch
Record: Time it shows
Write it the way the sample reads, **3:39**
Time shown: **6:31**
